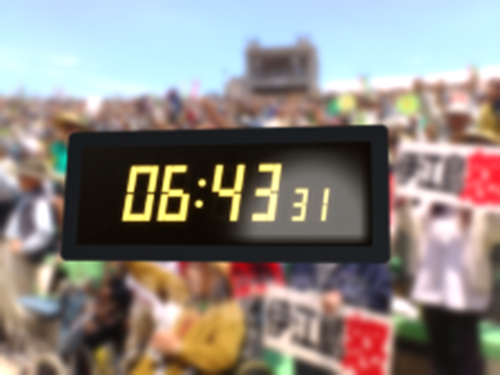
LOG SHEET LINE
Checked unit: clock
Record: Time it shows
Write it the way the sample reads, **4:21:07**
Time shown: **6:43:31**
